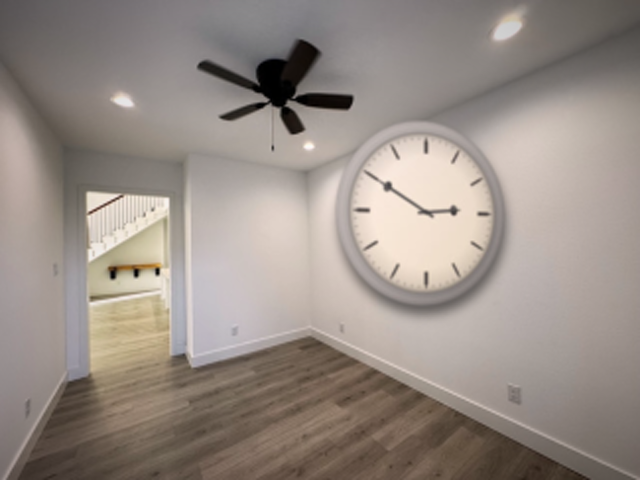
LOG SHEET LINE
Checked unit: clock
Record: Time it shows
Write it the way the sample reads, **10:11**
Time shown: **2:50**
